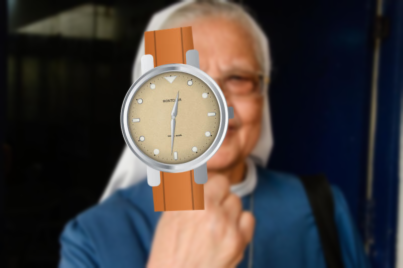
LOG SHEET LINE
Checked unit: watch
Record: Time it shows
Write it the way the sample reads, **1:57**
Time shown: **12:31**
